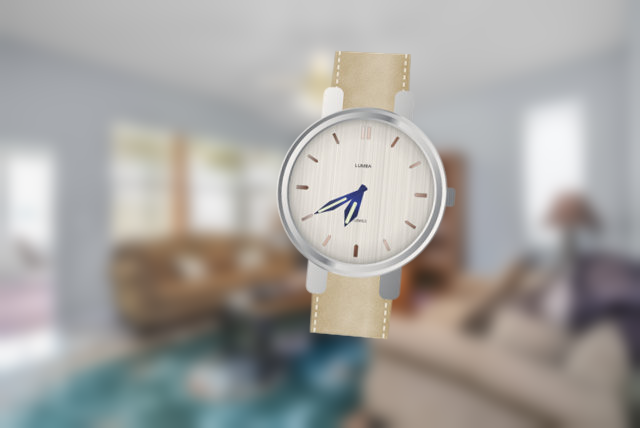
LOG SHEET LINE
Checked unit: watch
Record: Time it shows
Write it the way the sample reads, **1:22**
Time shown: **6:40**
